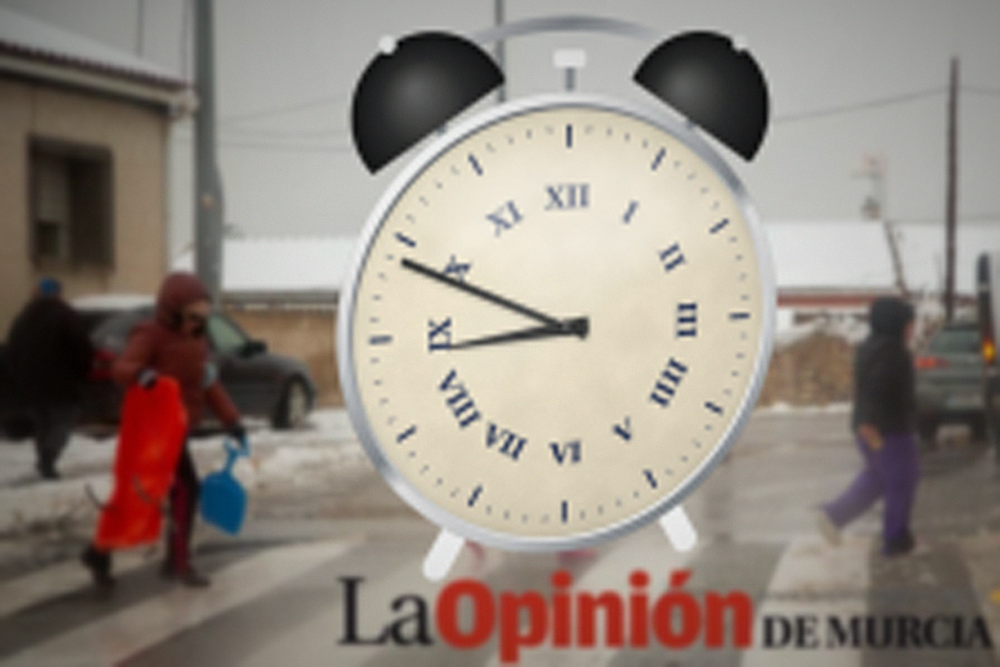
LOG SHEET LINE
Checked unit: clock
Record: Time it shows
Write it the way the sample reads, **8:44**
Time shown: **8:49**
